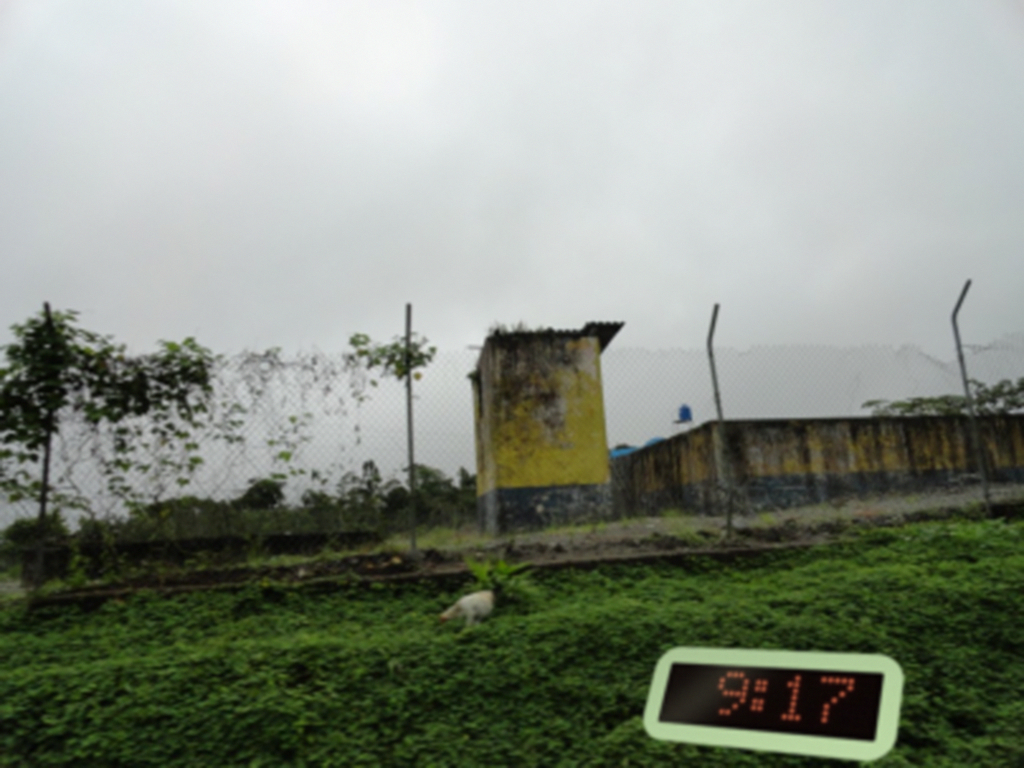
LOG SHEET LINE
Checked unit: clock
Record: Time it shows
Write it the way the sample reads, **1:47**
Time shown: **9:17**
